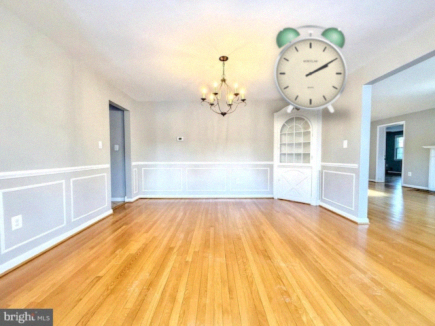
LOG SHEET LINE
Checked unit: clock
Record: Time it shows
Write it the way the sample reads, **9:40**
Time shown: **2:10**
